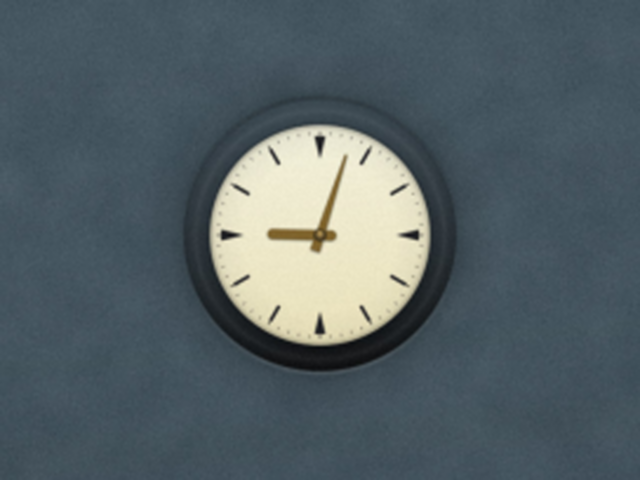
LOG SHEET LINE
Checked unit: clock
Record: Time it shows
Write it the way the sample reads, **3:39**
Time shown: **9:03**
